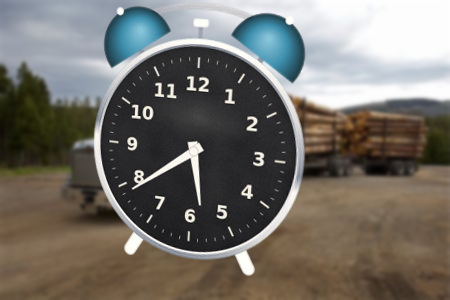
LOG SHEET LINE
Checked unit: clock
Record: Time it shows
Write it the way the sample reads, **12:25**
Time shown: **5:39**
